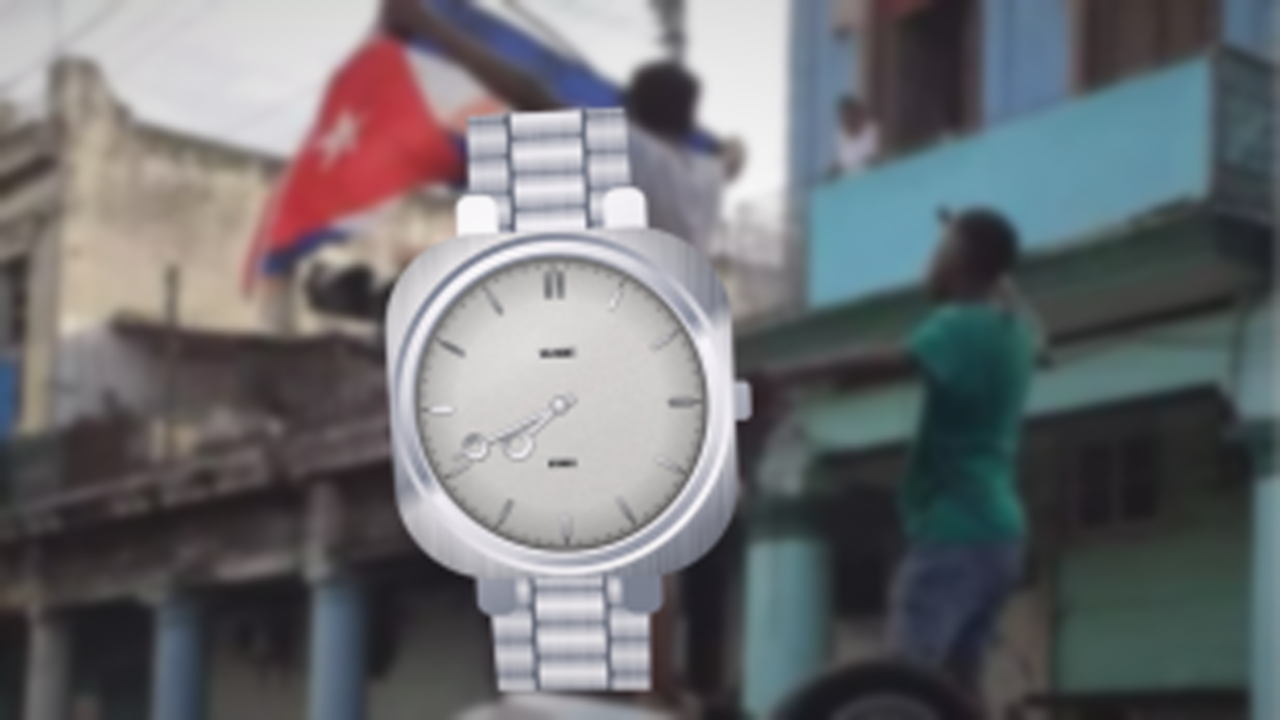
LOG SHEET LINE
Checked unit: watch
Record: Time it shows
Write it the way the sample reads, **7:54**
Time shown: **7:41**
